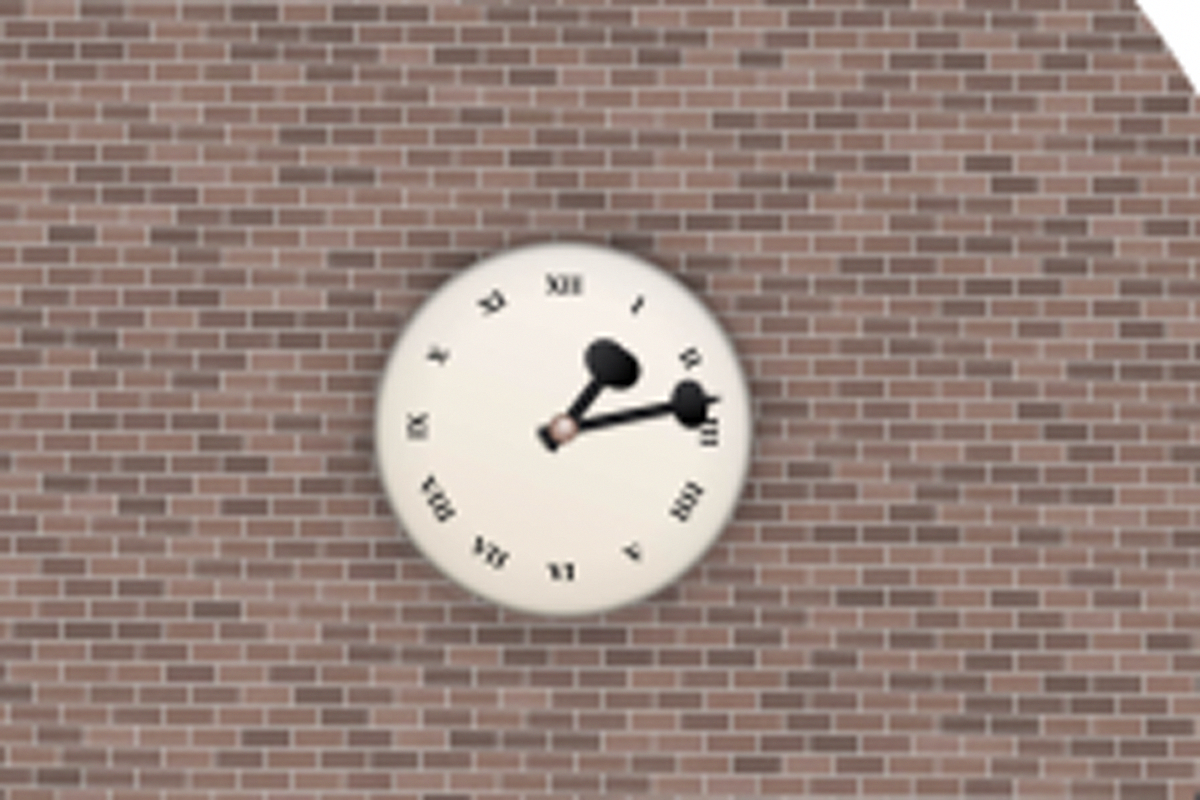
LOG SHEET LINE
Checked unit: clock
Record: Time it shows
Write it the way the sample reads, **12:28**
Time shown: **1:13**
